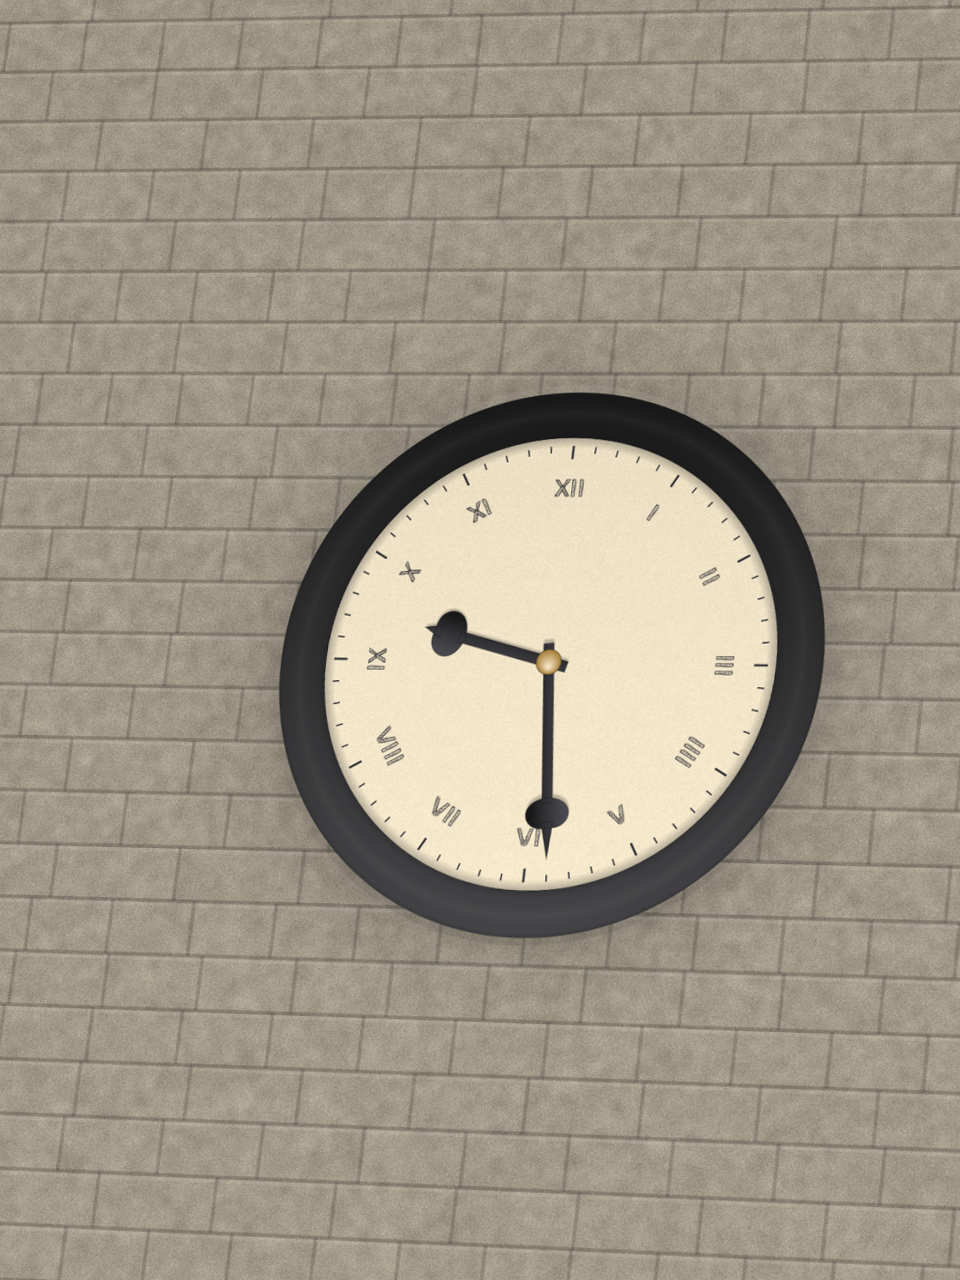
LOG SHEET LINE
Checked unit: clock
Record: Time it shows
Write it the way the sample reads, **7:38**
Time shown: **9:29**
